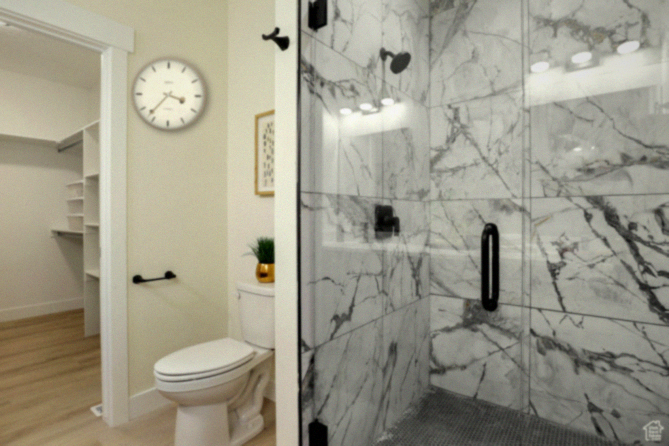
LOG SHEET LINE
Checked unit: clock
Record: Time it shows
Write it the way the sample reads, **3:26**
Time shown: **3:37**
